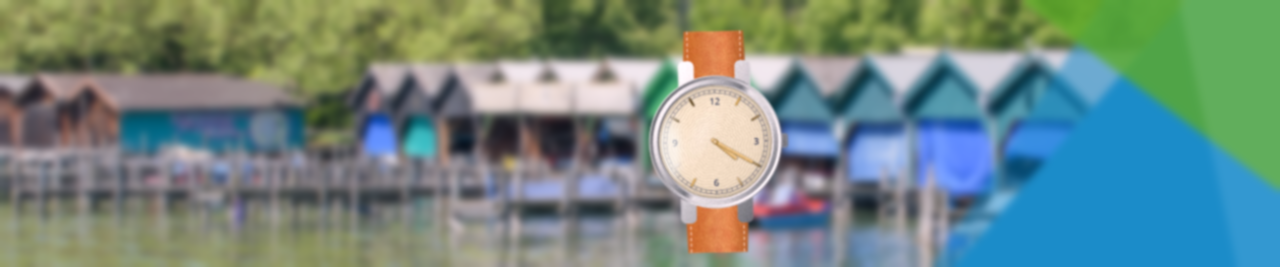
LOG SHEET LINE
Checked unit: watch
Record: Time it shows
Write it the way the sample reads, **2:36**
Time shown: **4:20**
